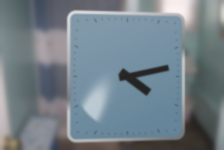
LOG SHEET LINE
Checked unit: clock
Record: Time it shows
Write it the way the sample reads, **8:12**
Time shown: **4:13**
